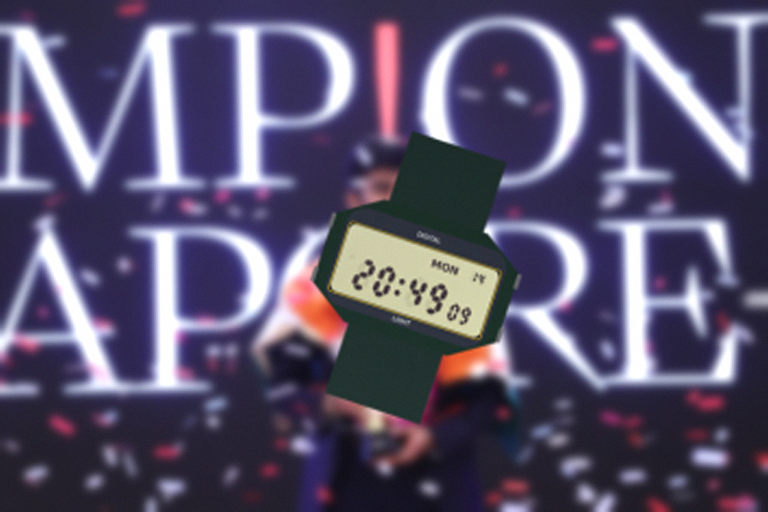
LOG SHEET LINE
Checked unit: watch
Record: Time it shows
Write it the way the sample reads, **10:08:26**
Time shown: **20:49:09**
